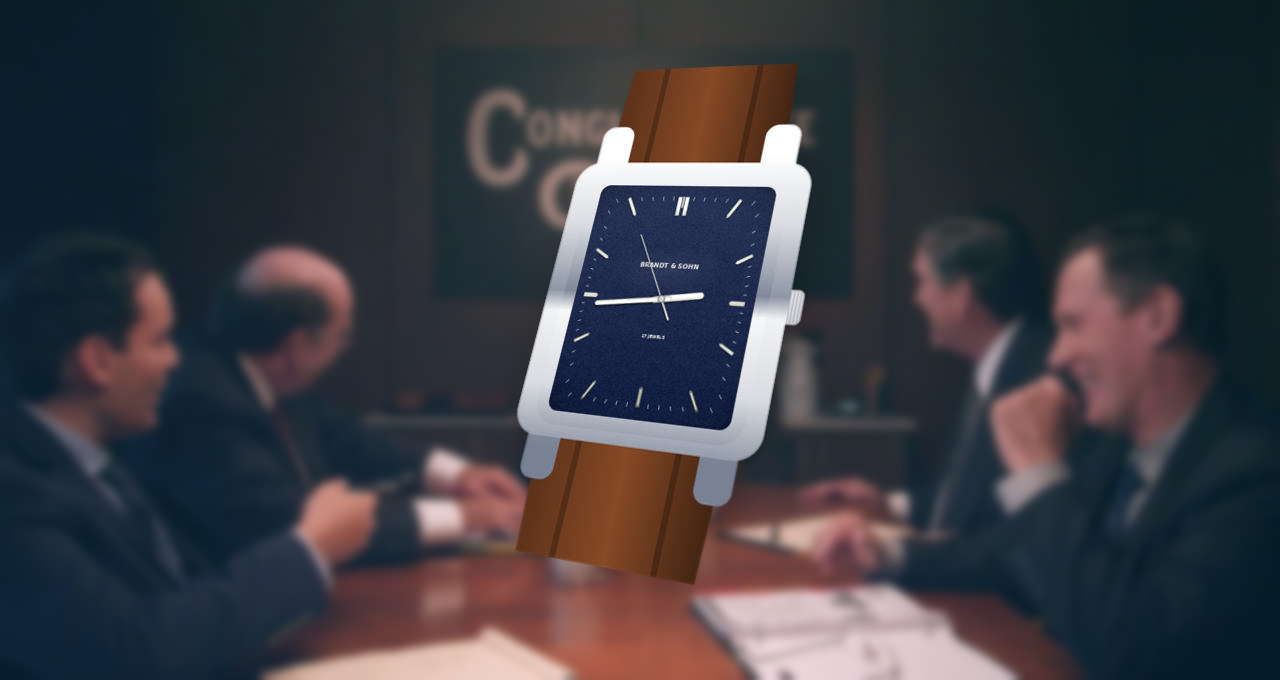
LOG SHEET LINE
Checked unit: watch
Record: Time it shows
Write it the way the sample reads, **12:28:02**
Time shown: **2:43:55**
